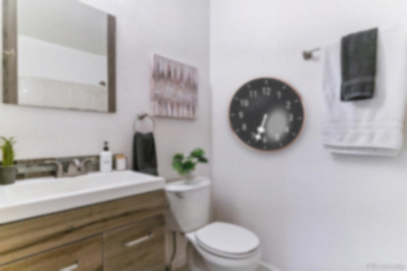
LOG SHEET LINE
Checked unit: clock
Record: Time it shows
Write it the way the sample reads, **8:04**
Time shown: **6:33**
